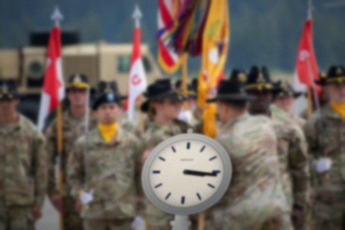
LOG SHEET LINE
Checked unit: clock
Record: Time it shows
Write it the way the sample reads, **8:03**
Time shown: **3:16**
